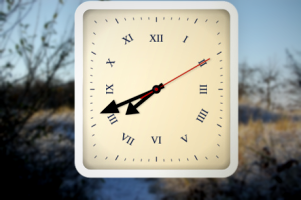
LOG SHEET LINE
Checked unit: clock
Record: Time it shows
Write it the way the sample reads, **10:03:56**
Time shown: **7:41:10**
